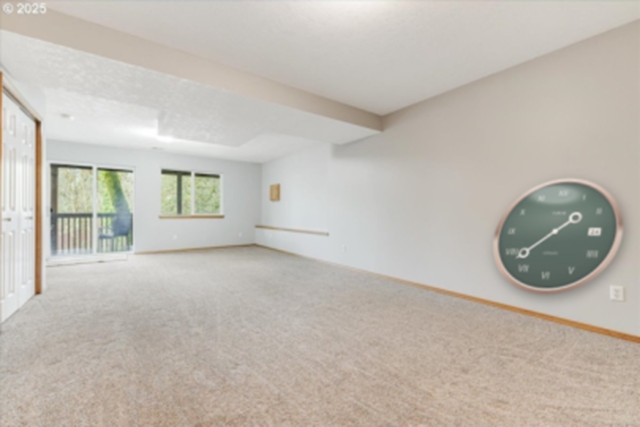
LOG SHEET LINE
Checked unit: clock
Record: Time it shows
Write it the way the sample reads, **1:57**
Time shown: **1:38**
